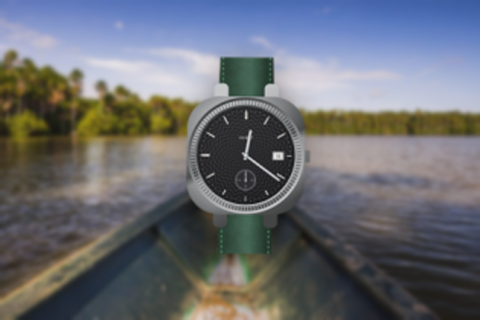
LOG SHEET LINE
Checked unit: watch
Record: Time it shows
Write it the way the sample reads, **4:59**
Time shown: **12:21**
